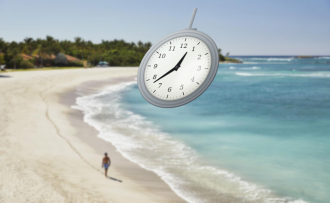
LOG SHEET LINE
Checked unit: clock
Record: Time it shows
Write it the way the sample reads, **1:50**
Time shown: **12:38**
